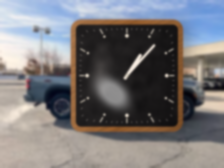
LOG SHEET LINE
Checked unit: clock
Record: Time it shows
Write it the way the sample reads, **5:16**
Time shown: **1:07**
